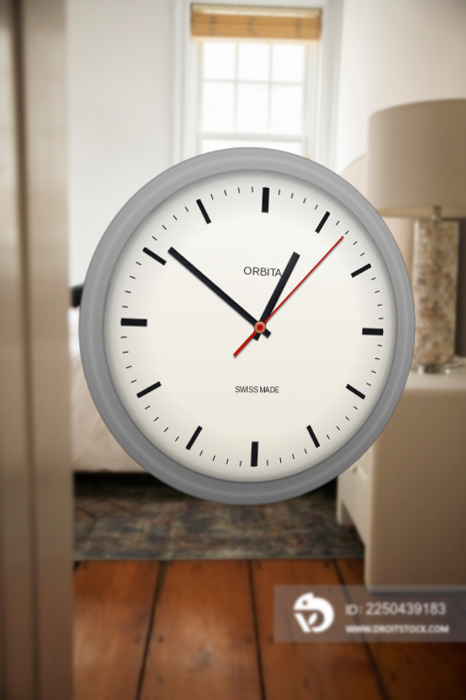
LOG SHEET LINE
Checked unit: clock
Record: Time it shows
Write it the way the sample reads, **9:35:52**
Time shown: **12:51:07**
